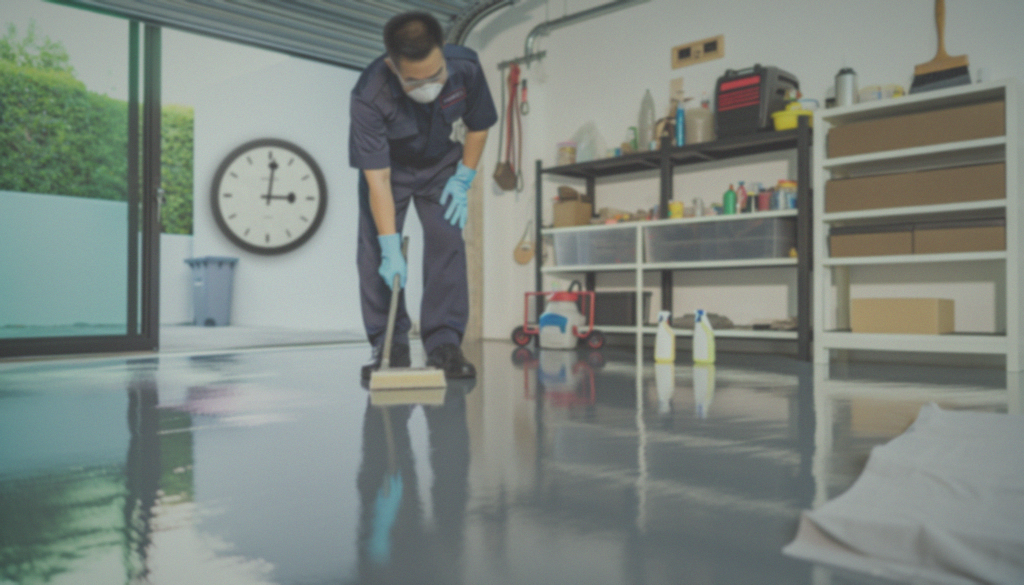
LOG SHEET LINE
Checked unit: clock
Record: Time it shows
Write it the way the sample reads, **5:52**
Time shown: **3:01**
